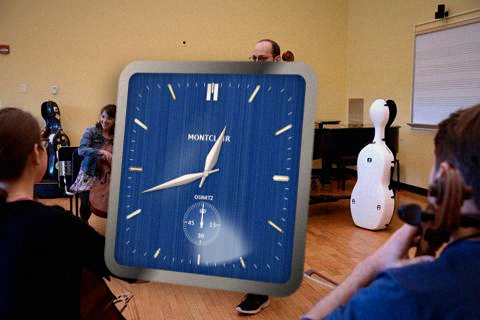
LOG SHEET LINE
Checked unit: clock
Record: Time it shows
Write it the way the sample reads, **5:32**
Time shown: **12:42**
